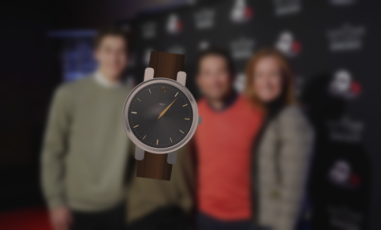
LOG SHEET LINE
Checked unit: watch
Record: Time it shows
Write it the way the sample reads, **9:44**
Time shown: **1:06**
